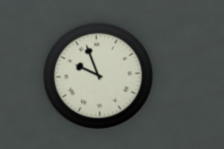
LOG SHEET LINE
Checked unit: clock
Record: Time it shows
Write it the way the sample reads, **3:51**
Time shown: **9:57**
